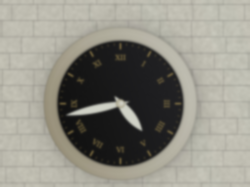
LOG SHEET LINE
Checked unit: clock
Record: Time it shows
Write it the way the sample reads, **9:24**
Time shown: **4:43**
